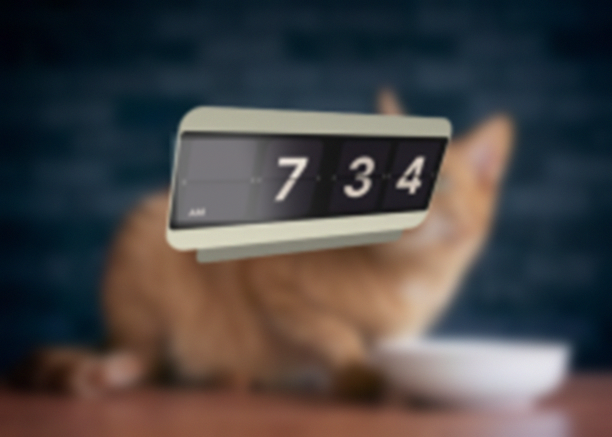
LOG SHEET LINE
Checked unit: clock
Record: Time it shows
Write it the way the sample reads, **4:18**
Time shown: **7:34**
